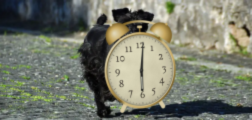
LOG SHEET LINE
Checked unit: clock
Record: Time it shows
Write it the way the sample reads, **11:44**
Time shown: **6:01**
